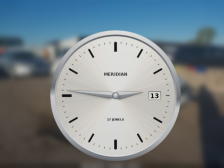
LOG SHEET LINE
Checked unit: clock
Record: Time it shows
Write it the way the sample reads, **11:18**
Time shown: **2:46**
